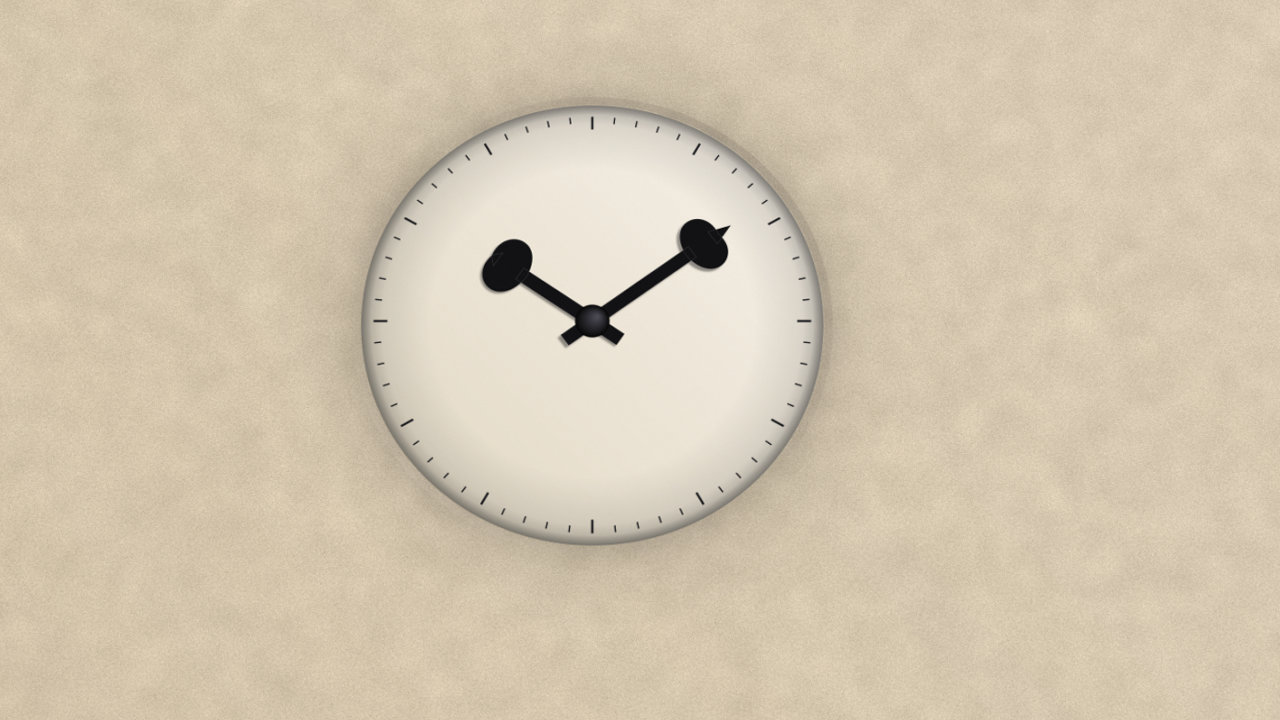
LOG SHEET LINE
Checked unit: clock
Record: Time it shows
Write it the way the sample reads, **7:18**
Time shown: **10:09**
